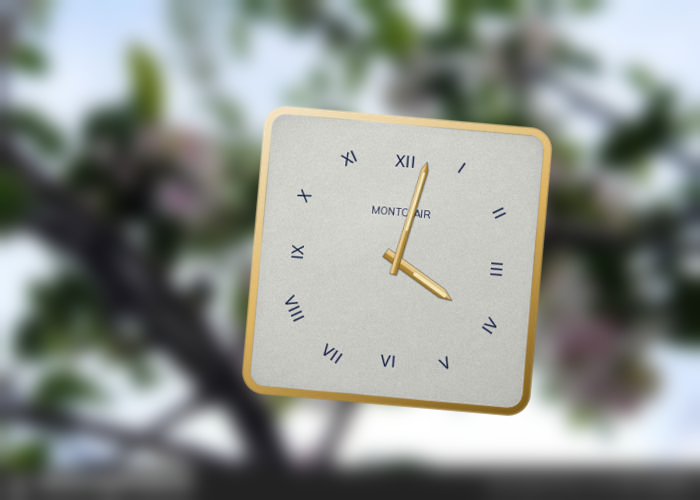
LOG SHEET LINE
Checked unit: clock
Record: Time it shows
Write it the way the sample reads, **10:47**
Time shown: **4:02**
